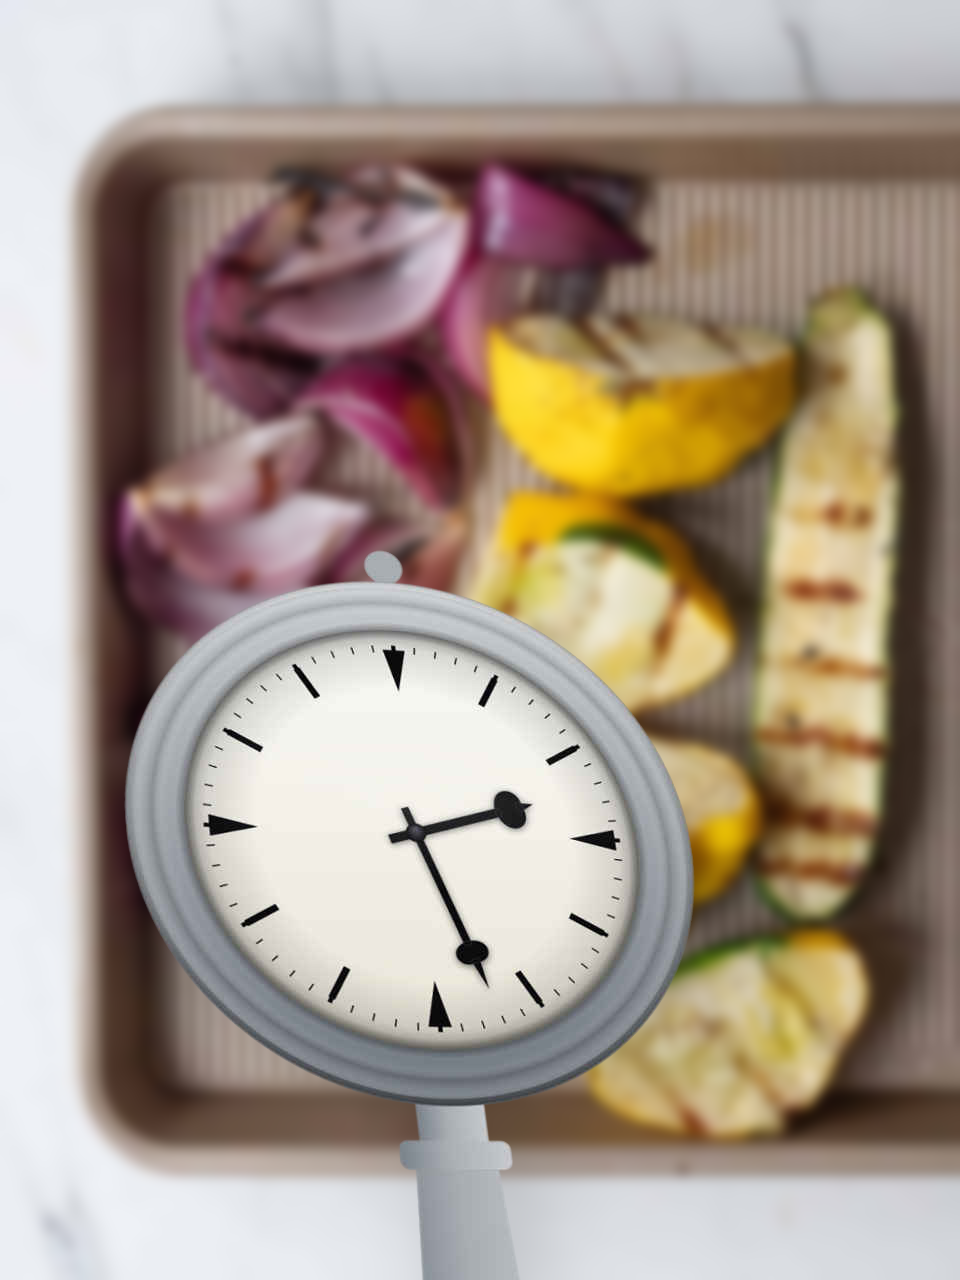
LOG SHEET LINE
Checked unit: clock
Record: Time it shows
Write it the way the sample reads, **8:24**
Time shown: **2:27**
